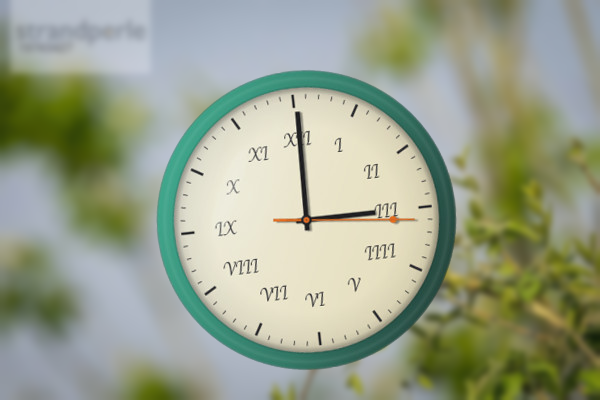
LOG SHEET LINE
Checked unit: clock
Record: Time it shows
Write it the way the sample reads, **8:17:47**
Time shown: **3:00:16**
